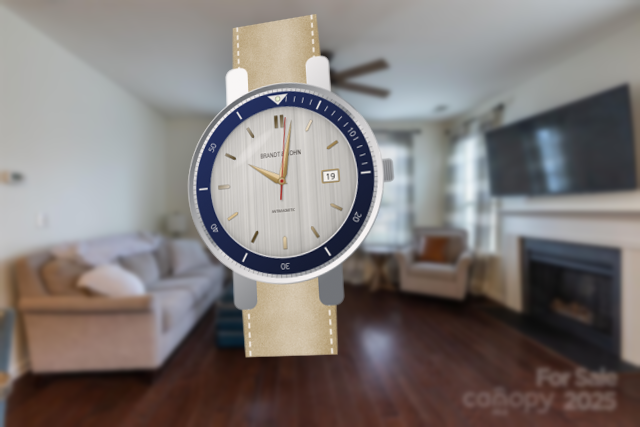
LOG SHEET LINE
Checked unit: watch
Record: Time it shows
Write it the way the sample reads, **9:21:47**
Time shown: **10:02:01**
